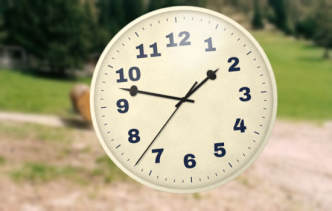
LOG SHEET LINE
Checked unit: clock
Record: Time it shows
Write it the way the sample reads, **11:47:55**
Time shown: **1:47:37**
